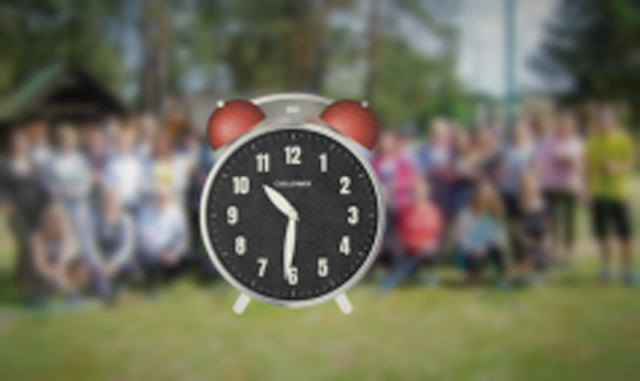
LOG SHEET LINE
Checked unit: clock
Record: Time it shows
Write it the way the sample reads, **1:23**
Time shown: **10:31**
